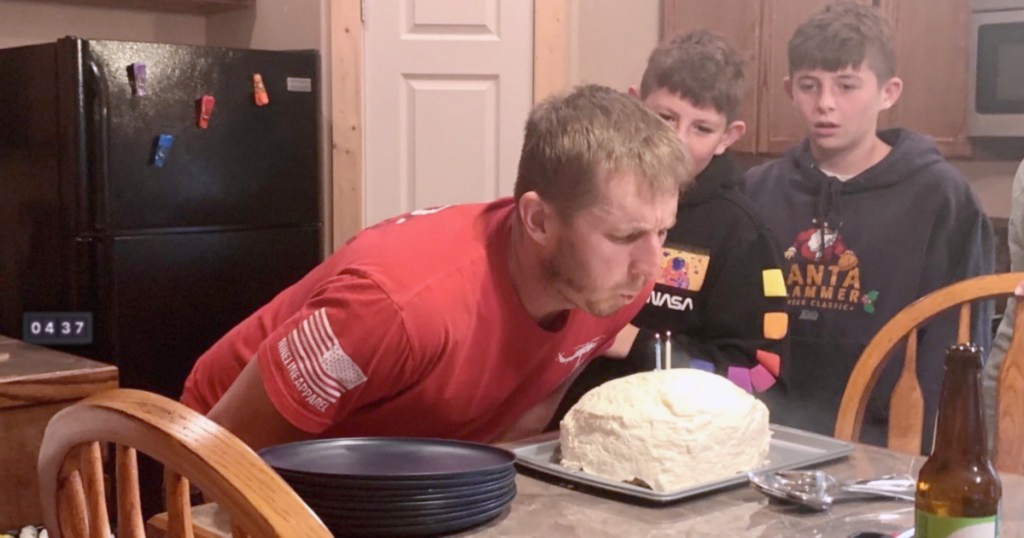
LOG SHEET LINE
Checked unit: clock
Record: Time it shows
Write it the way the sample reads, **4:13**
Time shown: **4:37**
